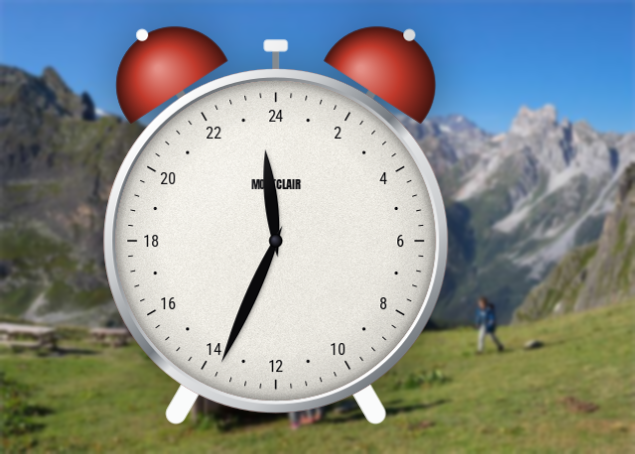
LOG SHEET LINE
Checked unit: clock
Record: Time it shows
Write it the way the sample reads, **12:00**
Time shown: **23:34**
